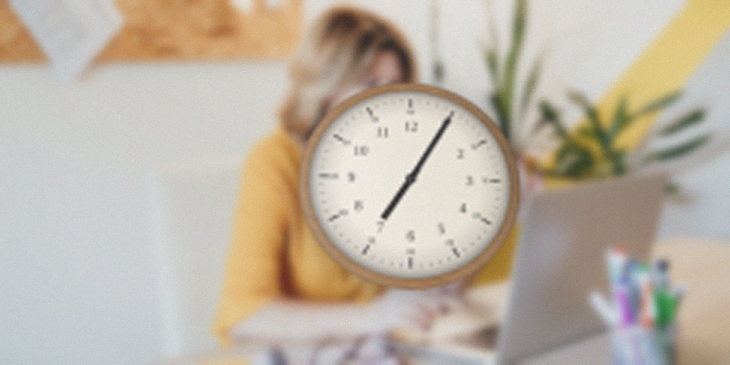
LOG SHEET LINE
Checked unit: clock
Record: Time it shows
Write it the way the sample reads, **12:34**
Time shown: **7:05**
